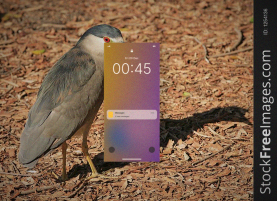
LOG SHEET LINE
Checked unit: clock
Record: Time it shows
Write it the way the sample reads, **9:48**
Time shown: **0:45**
